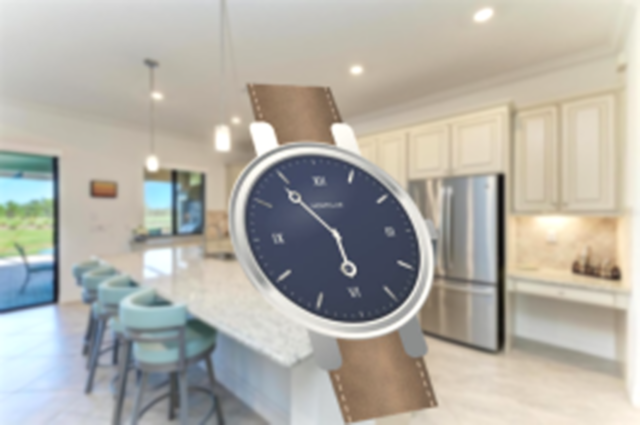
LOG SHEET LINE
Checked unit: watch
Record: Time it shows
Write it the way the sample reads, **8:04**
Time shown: **5:54**
